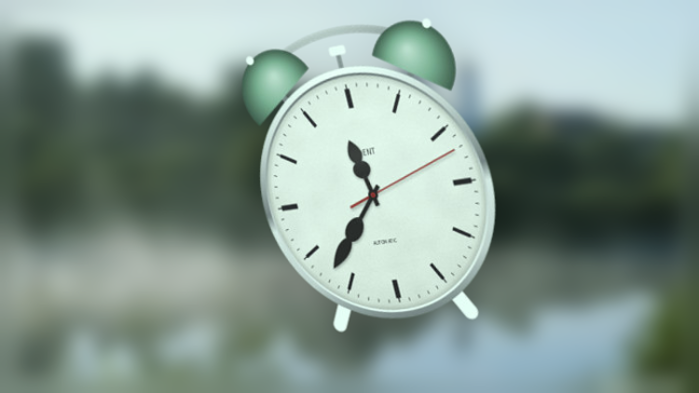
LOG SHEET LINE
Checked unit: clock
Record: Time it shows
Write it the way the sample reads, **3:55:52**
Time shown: **11:37:12**
